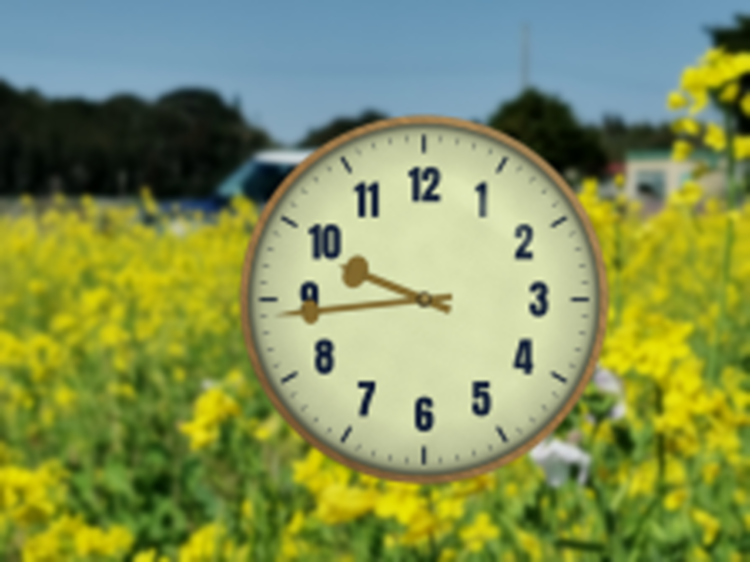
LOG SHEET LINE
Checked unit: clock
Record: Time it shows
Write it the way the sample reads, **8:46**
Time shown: **9:44**
